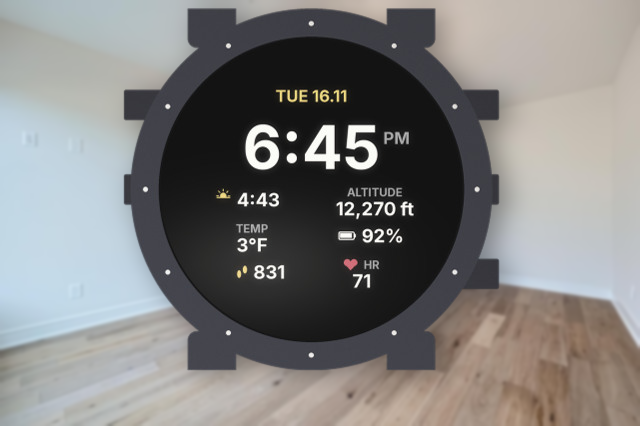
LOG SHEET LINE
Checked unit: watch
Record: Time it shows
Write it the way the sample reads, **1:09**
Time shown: **6:45**
